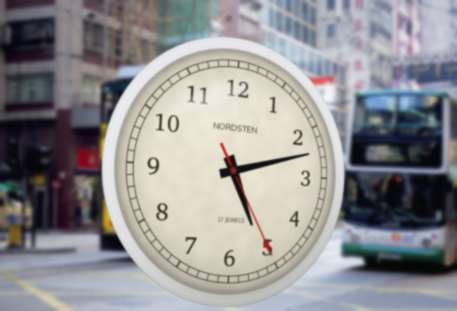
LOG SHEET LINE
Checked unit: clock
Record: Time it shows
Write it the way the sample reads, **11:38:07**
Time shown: **5:12:25**
